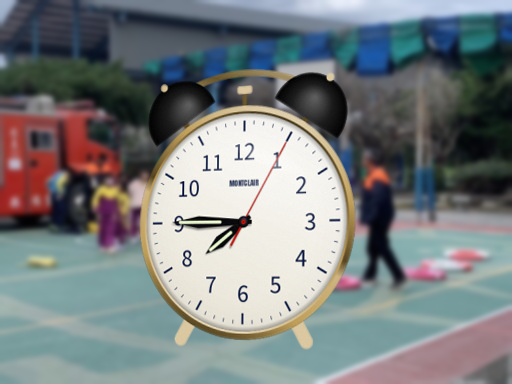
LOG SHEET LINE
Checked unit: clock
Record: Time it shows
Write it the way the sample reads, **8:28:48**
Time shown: **7:45:05**
